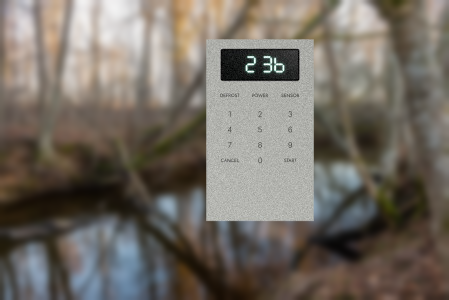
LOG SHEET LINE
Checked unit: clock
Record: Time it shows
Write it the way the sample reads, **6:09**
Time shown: **2:36**
